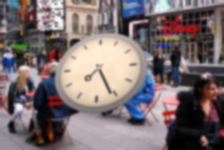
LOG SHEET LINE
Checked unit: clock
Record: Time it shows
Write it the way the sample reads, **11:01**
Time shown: **7:26**
